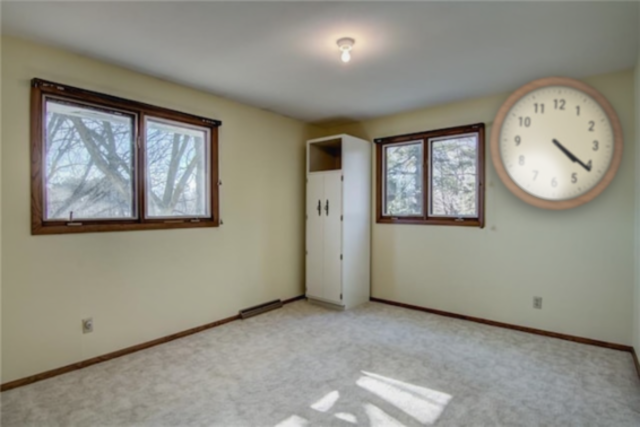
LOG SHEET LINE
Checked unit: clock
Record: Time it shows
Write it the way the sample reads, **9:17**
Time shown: **4:21**
